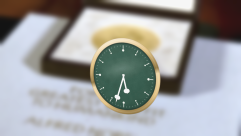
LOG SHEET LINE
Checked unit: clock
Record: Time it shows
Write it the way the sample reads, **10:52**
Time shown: **5:33**
